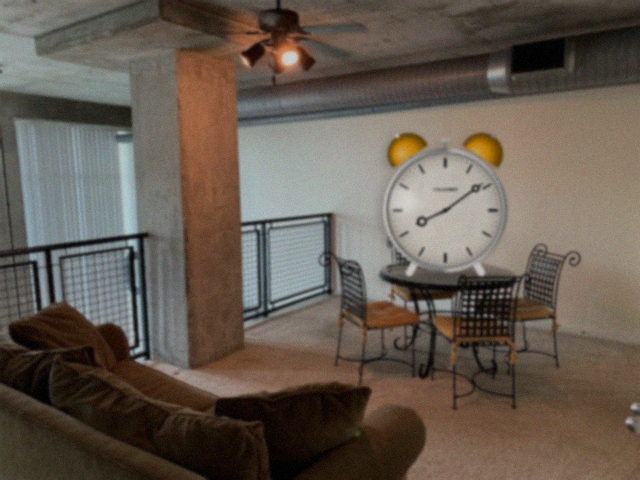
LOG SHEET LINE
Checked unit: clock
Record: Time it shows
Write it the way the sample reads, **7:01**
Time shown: **8:09**
